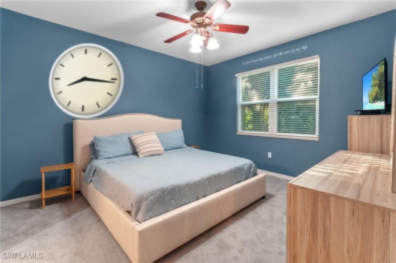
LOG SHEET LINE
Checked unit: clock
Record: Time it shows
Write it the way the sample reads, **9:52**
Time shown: **8:16**
